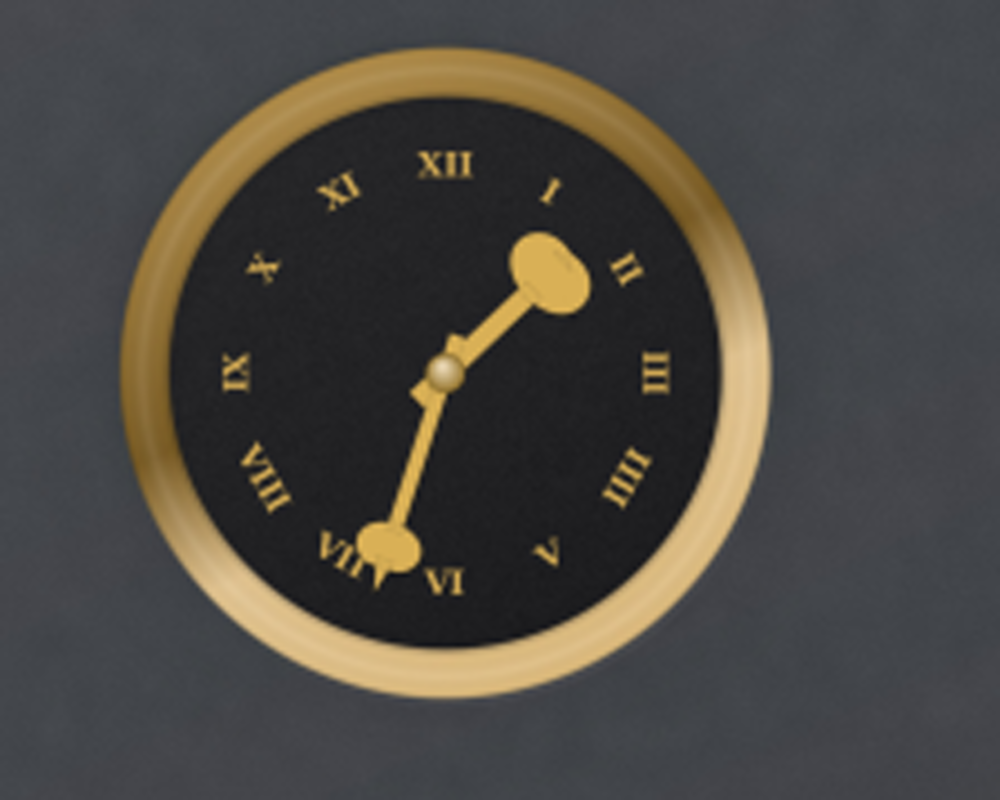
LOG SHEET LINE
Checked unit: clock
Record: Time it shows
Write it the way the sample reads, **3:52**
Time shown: **1:33**
